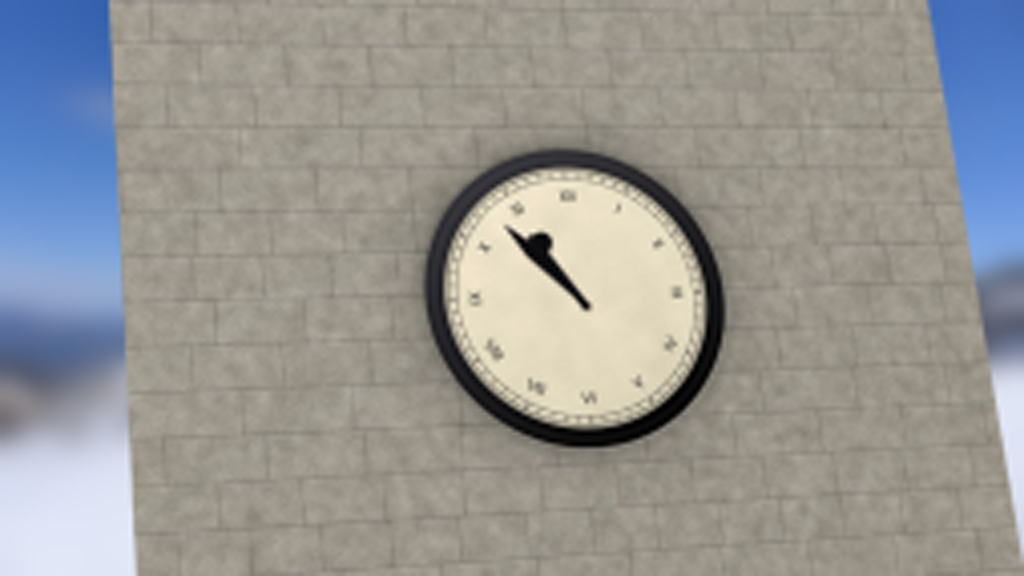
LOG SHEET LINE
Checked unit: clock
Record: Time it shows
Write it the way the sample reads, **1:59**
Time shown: **10:53**
